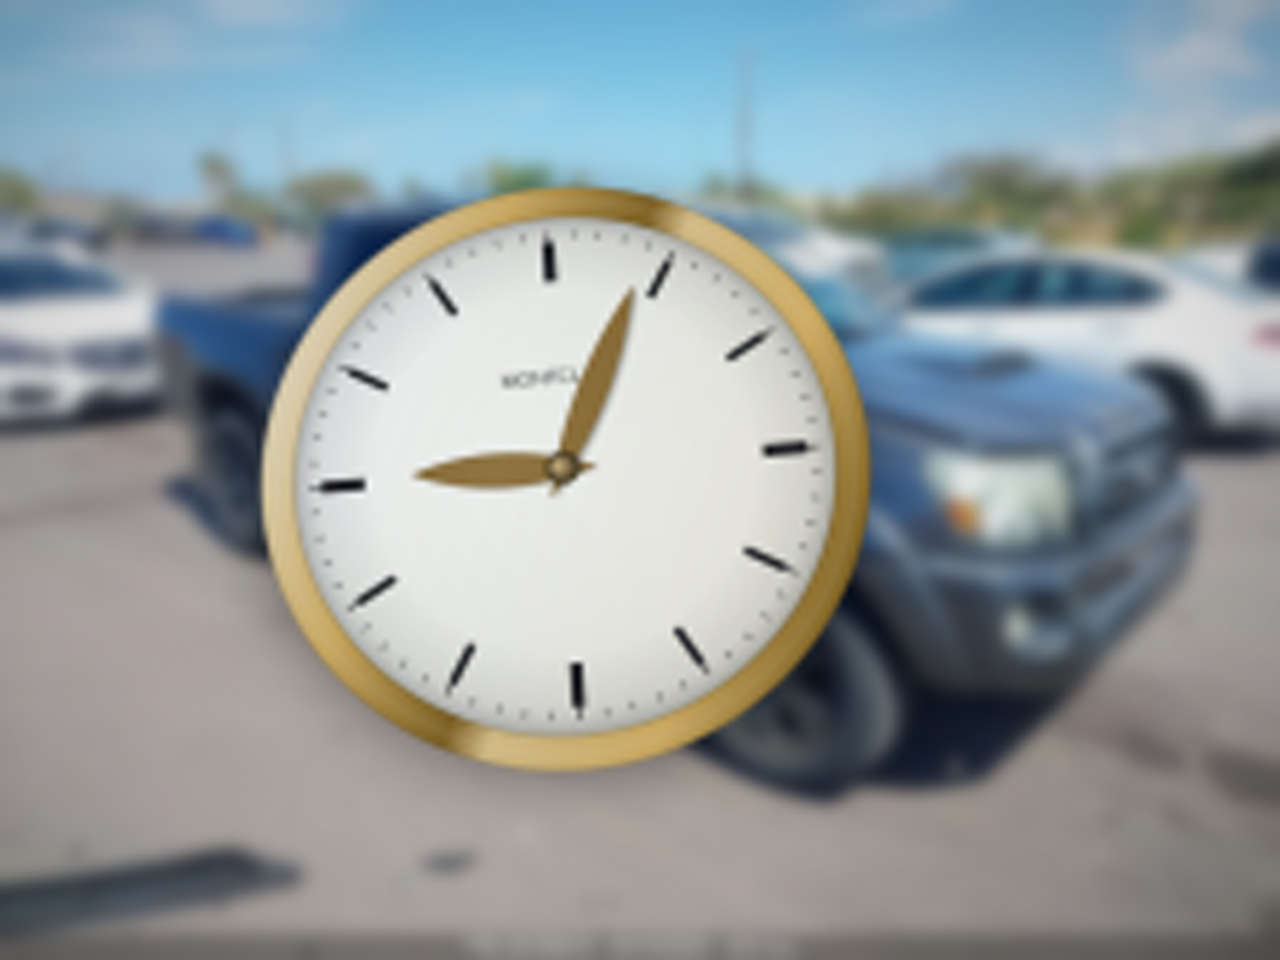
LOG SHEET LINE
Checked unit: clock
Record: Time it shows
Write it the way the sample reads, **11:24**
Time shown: **9:04**
